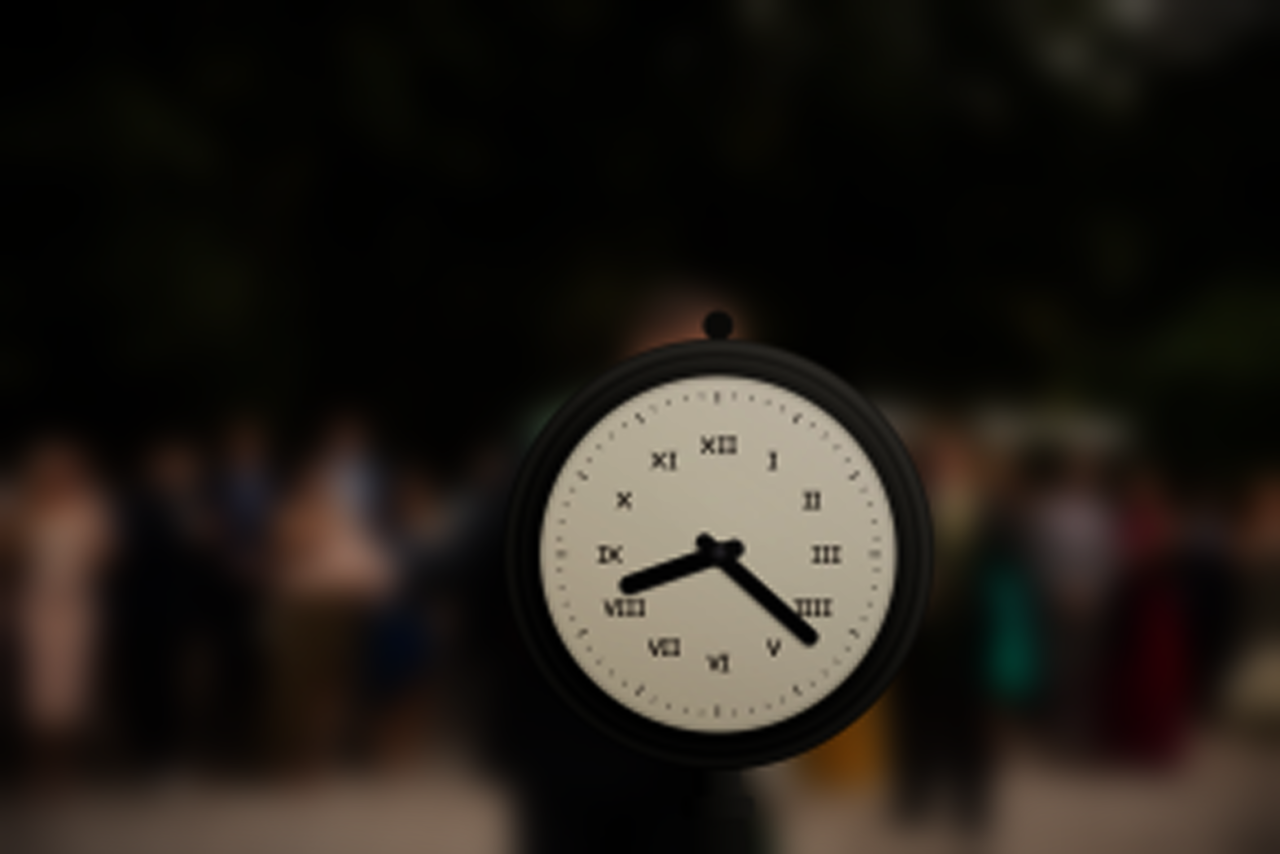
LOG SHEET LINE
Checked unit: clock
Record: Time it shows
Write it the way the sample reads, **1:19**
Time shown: **8:22**
